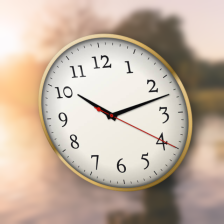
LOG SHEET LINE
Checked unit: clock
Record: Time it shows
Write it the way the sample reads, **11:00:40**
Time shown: **10:12:20**
